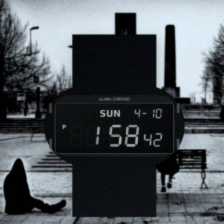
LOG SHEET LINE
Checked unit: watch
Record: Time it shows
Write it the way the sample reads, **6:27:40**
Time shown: **1:58:42**
